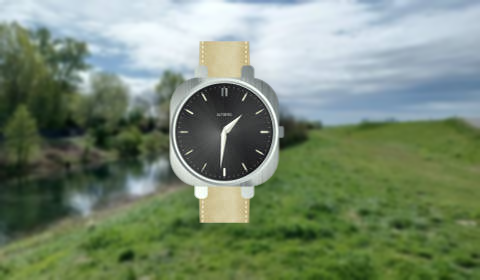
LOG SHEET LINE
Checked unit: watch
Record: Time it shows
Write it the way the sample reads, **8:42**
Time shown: **1:31**
